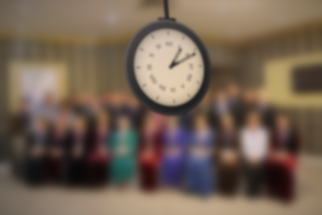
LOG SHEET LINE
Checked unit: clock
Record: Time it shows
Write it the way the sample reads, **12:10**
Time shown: **1:11**
